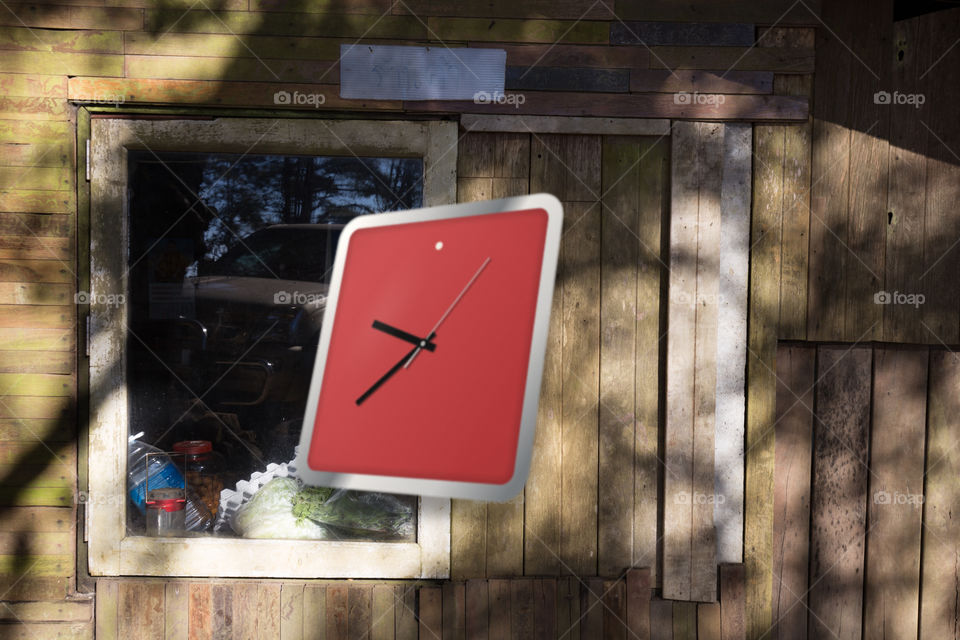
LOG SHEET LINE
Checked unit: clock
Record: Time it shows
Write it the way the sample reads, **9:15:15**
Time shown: **9:38:06**
